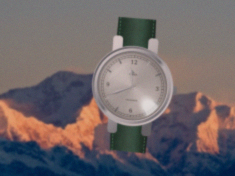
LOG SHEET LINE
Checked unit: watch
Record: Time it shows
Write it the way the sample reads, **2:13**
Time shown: **11:41**
